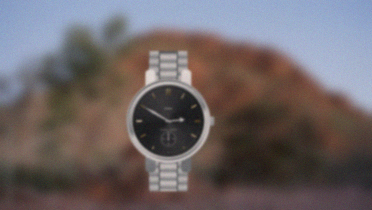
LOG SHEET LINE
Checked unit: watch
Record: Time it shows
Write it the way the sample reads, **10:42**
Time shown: **2:50**
